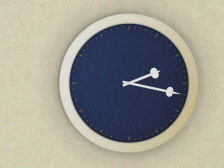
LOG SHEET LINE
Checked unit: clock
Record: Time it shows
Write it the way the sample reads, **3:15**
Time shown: **2:17**
